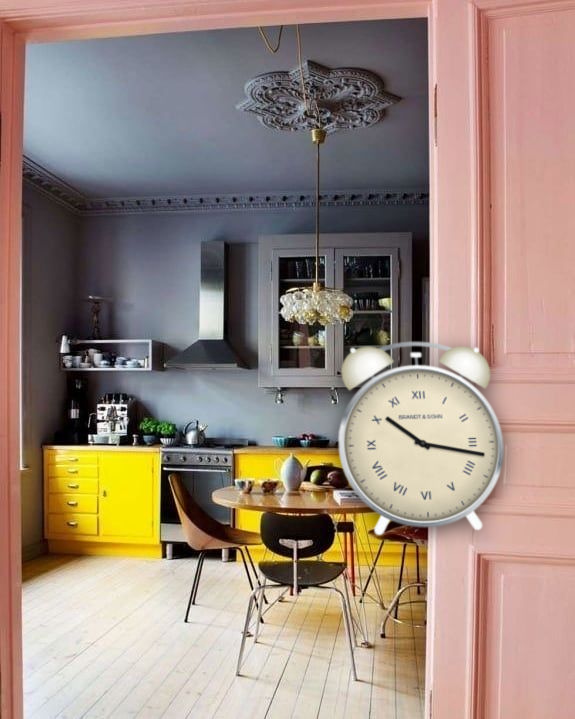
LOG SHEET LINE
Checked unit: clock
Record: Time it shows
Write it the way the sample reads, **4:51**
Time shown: **10:17**
